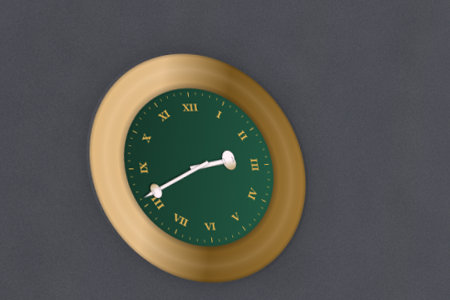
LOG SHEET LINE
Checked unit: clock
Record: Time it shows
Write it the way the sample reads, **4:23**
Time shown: **2:41**
